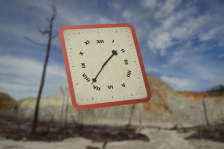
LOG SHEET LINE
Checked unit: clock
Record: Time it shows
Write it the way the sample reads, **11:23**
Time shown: **1:37**
